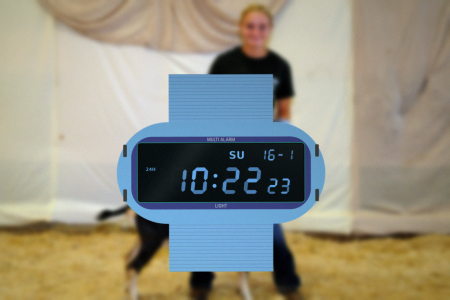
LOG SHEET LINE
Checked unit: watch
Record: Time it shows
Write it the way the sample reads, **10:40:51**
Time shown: **10:22:23**
